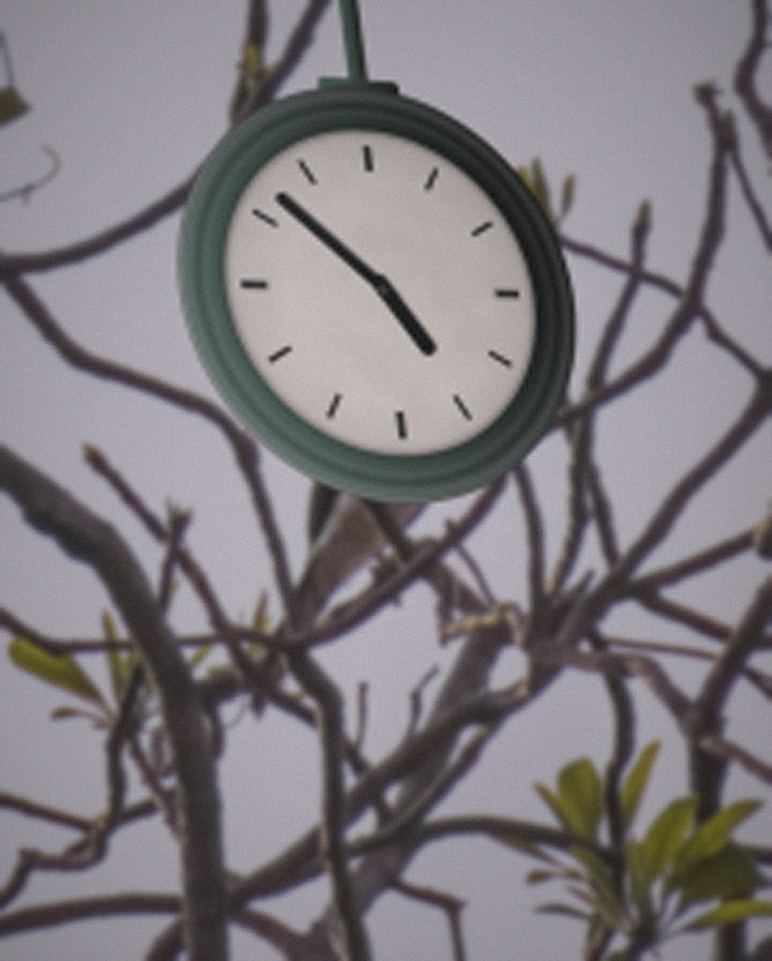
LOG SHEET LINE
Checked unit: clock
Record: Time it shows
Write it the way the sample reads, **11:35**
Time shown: **4:52**
